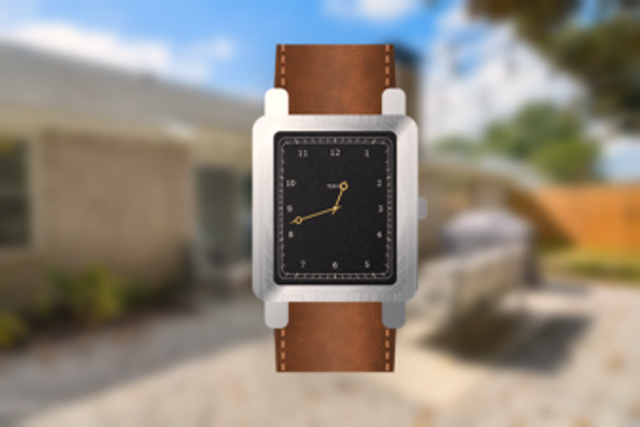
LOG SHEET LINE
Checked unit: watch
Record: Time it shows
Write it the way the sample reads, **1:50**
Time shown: **12:42**
